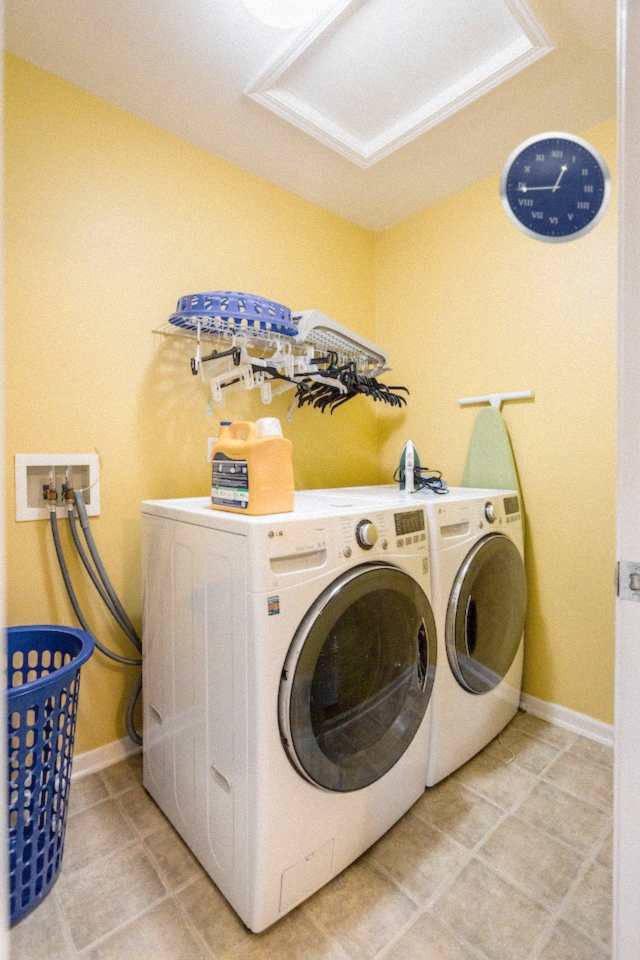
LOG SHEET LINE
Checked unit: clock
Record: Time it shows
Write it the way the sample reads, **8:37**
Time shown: **12:44**
